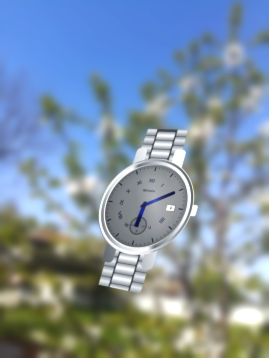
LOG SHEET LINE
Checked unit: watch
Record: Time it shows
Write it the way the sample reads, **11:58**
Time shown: **6:10**
